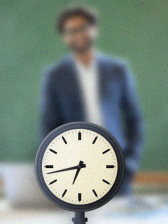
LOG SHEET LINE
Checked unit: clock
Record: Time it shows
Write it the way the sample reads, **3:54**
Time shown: **6:43**
